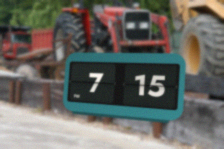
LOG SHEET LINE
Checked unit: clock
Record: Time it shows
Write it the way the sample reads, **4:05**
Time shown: **7:15**
